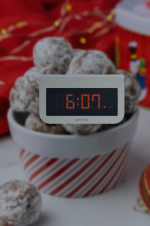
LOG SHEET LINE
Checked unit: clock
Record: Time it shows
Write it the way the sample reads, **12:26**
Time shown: **6:07**
